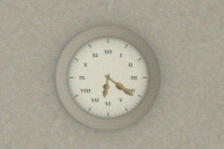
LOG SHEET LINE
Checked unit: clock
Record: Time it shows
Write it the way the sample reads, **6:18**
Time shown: **6:21**
